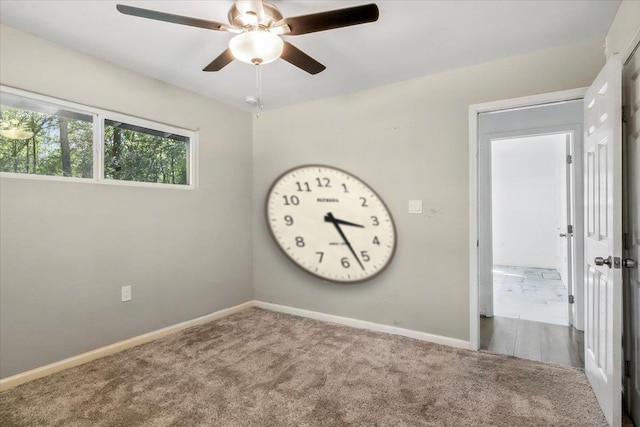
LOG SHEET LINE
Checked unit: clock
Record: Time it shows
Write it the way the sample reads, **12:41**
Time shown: **3:27**
